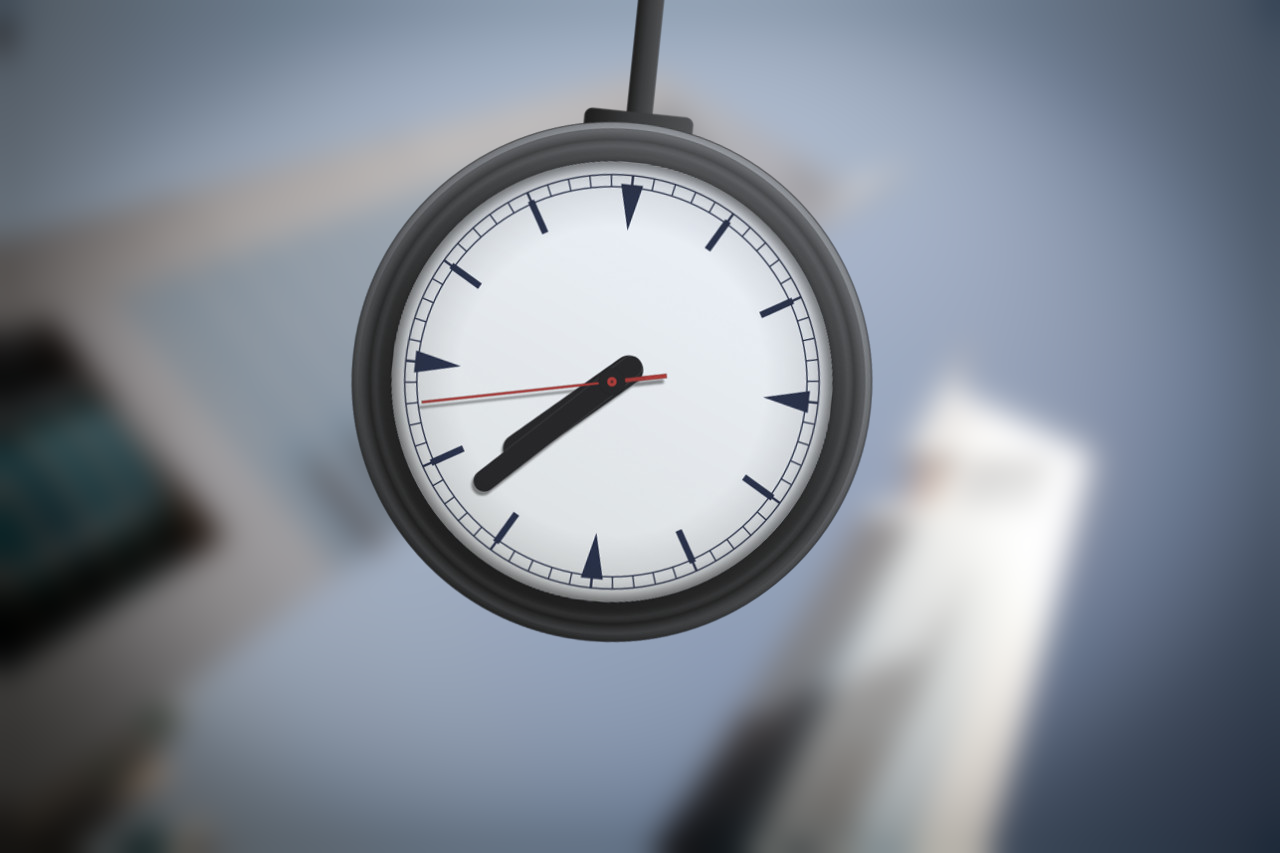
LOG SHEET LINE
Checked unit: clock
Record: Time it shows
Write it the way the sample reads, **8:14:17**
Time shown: **7:37:43**
